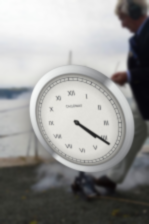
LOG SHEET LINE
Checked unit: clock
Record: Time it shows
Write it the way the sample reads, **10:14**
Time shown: **4:21**
